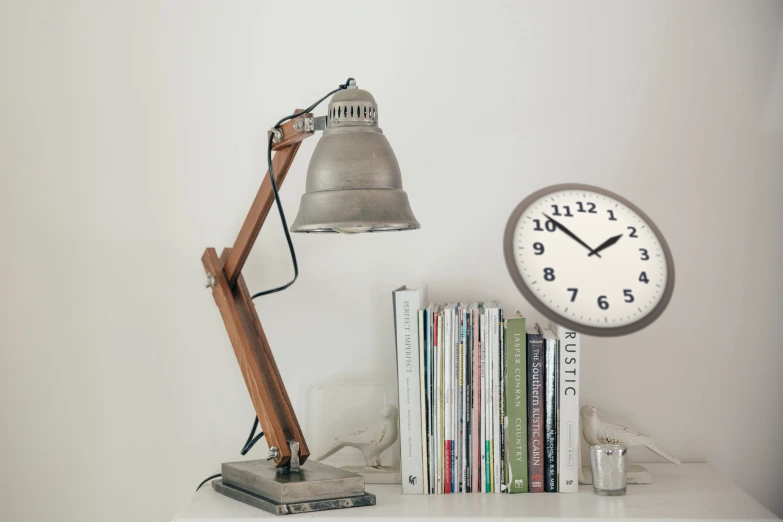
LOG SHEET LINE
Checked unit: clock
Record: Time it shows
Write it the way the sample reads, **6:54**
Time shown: **1:52**
